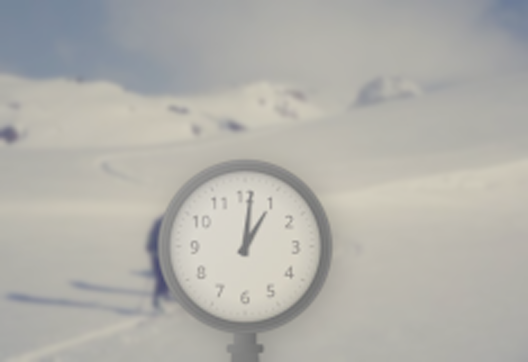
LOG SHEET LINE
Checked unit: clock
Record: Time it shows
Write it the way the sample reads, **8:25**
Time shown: **1:01**
